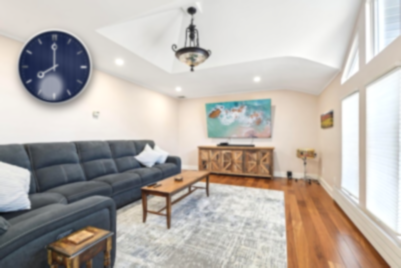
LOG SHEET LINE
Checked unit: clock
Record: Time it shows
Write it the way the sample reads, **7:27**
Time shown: **8:00**
